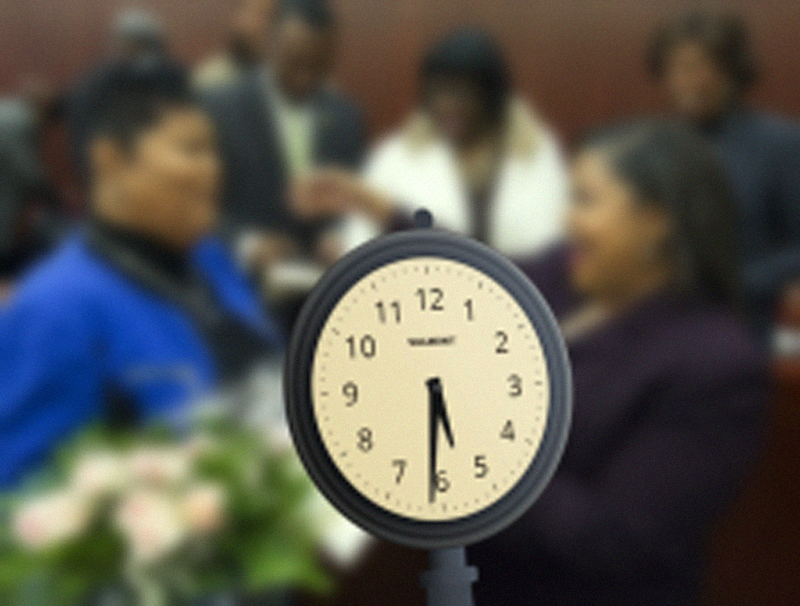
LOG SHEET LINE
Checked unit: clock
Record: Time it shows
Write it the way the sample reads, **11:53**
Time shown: **5:31**
